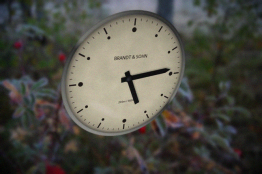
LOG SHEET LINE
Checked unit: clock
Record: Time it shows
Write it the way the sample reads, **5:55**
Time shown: **5:14**
